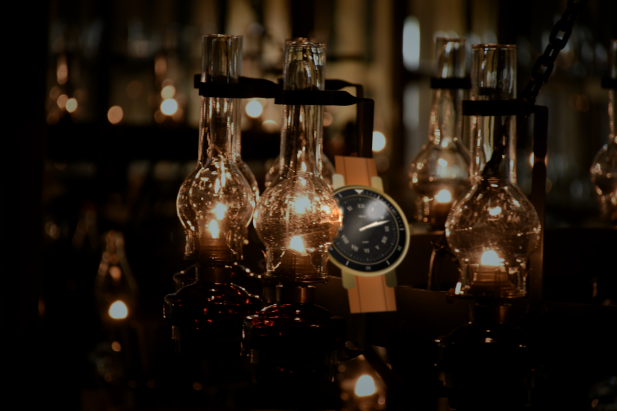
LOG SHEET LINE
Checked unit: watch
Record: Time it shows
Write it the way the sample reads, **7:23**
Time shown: **2:12**
